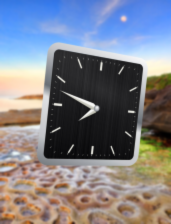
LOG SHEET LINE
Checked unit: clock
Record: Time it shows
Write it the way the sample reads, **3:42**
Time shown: **7:48**
